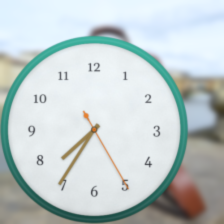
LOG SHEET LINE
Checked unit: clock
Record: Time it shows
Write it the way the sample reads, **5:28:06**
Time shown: **7:35:25**
